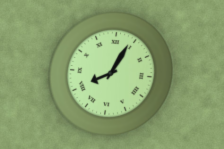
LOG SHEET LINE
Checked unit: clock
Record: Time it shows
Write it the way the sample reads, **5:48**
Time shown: **8:04**
